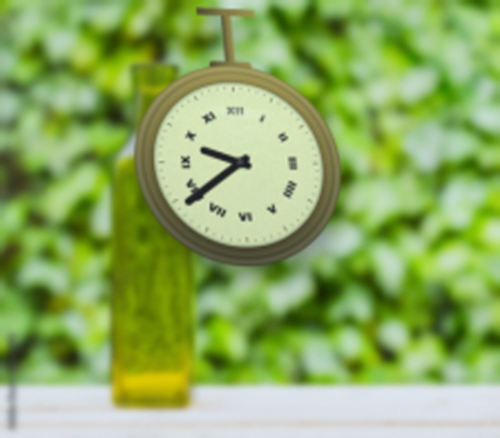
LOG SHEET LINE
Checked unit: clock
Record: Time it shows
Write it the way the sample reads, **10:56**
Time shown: **9:39**
